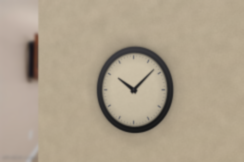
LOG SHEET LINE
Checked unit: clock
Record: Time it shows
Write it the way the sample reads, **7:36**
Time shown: **10:08**
